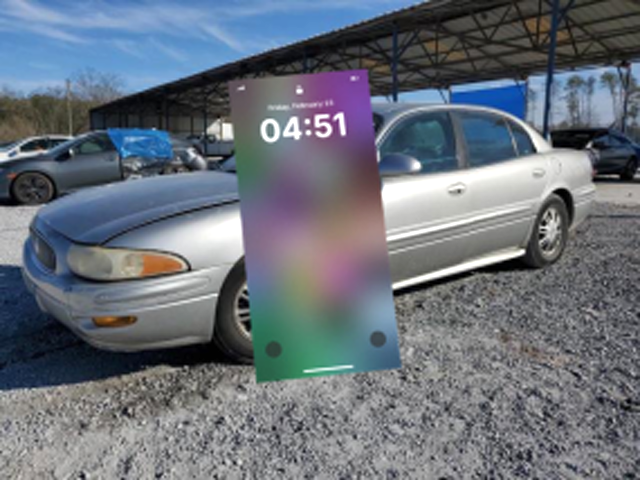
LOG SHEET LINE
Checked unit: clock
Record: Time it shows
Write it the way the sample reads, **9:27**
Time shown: **4:51**
